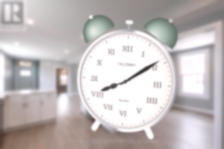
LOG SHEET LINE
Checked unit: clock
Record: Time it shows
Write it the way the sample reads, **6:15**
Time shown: **8:09**
